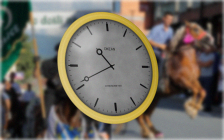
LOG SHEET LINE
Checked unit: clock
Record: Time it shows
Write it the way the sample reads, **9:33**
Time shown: **10:41**
